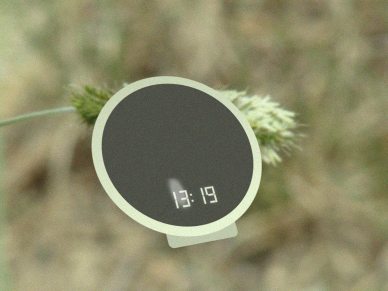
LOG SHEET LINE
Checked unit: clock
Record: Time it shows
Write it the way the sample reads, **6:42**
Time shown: **13:19**
